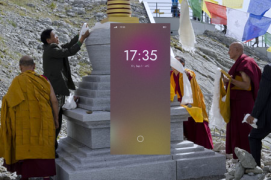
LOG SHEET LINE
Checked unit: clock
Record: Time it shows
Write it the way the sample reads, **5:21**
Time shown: **17:35**
